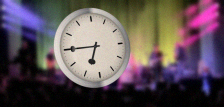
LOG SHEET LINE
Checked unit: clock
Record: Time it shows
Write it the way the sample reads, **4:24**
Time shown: **6:45**
